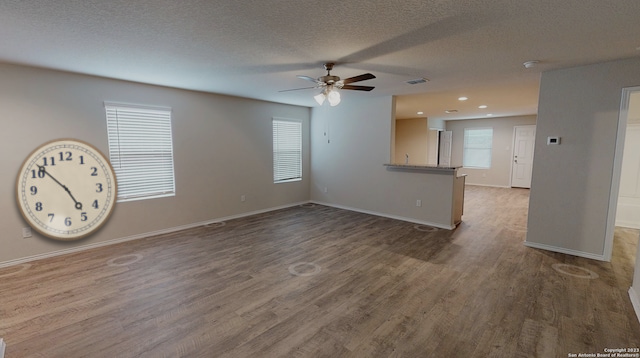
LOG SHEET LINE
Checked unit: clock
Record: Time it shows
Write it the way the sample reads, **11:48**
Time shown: **4:52**
